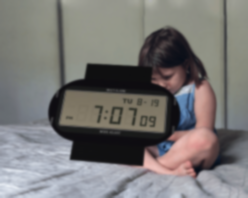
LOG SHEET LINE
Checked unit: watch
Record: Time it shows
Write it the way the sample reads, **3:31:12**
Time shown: **7:07:09**
